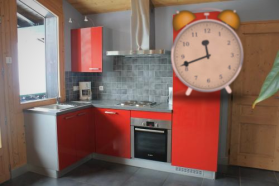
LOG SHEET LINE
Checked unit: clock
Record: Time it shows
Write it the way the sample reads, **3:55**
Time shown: **11:42**
